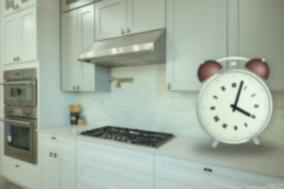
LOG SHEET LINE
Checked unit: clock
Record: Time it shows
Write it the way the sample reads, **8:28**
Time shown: **4:03**
